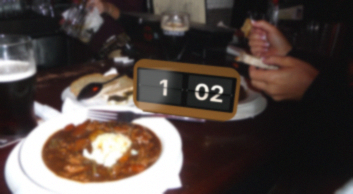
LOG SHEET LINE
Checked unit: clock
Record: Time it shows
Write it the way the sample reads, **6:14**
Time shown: **1:02**
